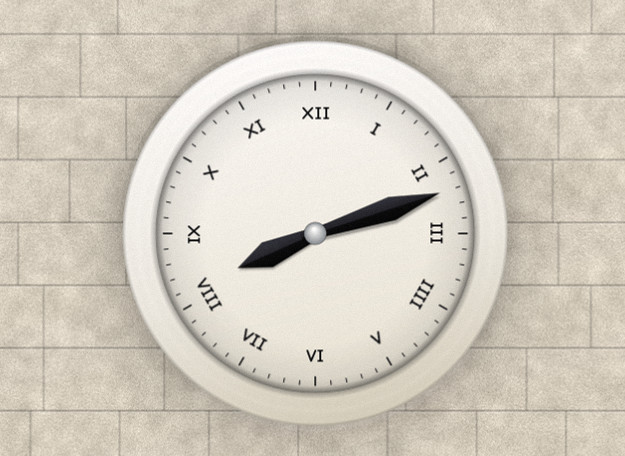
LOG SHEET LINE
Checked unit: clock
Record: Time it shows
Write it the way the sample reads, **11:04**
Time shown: **8:12**
